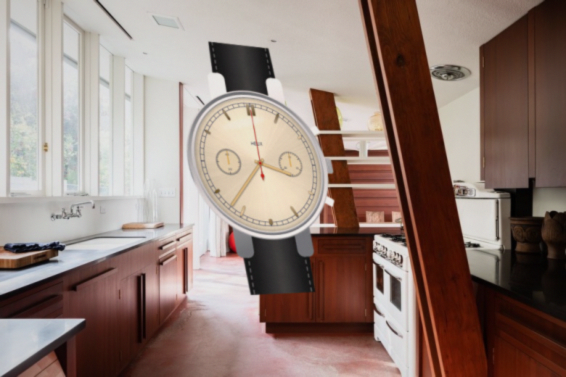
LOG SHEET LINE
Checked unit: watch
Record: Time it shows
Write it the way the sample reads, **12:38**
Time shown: **3:37**
